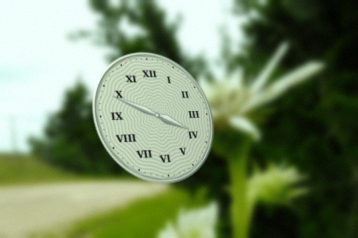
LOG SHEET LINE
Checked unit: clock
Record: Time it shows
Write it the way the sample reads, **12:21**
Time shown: **3:49**
